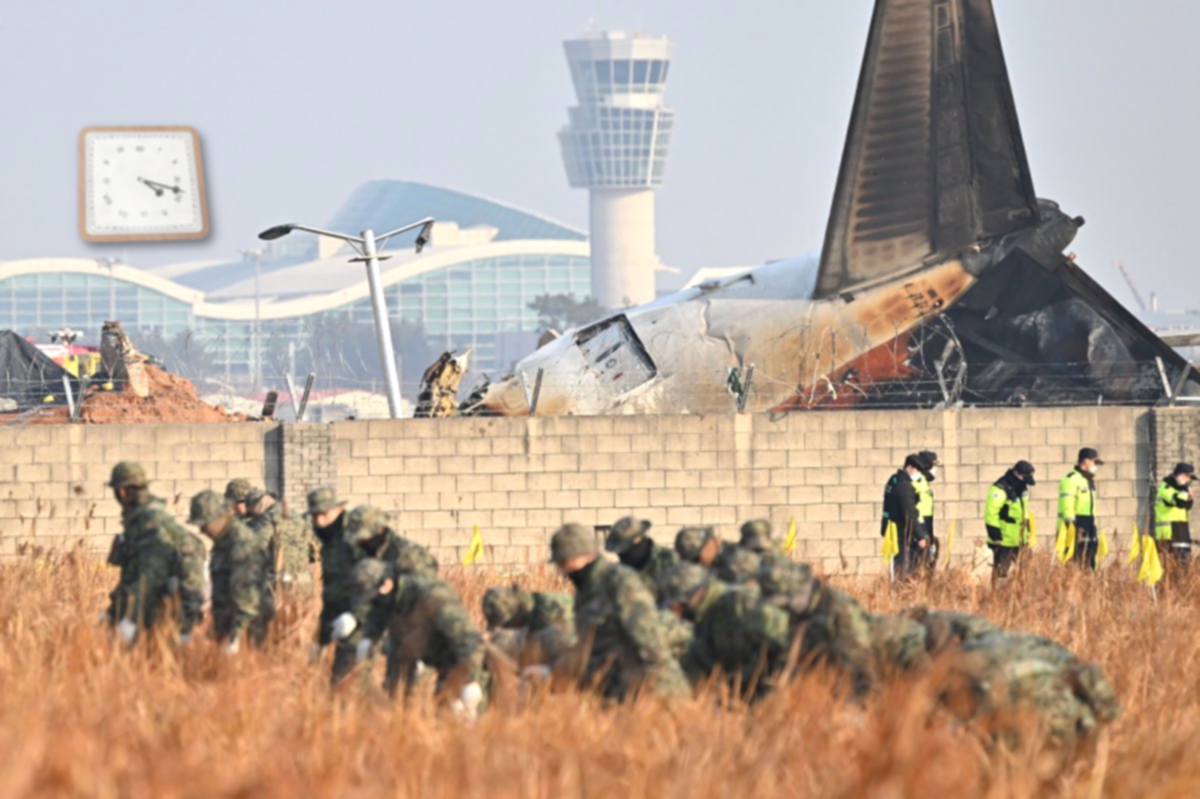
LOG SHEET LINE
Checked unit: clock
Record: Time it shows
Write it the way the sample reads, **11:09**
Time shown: **4:18**
